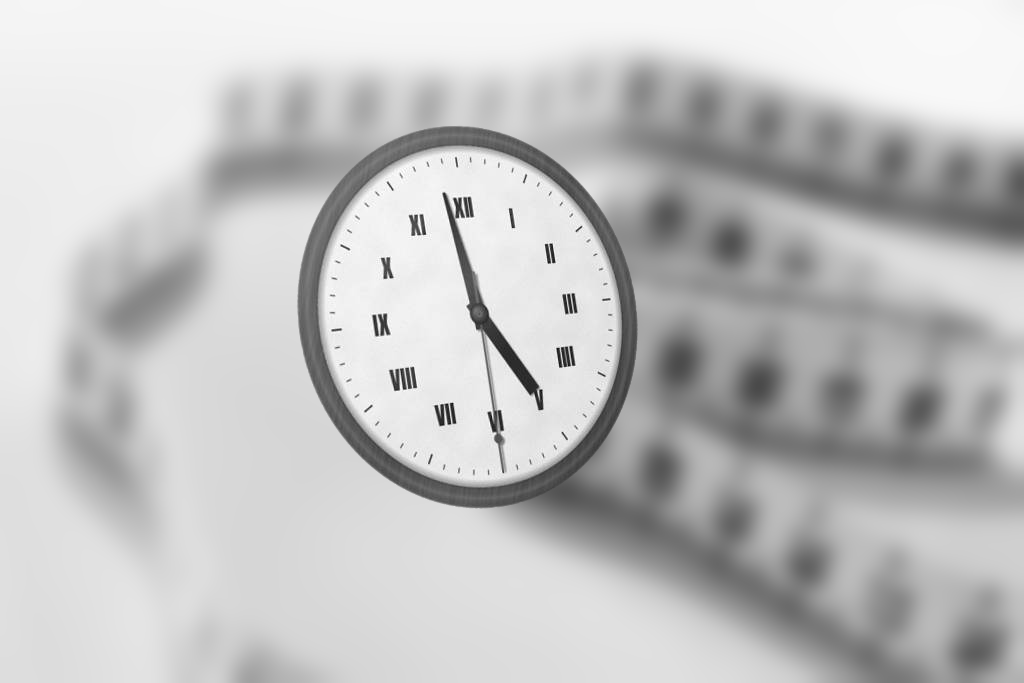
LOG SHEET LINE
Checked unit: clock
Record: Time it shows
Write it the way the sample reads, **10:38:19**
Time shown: **4:58:30**
